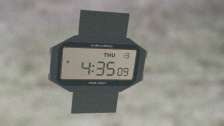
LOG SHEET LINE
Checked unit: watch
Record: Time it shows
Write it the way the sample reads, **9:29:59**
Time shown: **4:35:09**
